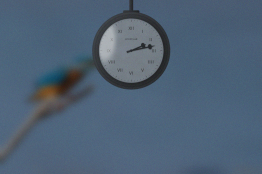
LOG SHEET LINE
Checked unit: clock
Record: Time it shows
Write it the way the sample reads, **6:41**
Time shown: **2:13**
